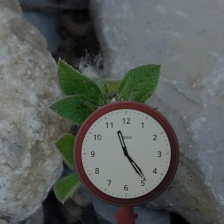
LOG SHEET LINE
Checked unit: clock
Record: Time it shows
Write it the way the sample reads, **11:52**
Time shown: **11:24**
